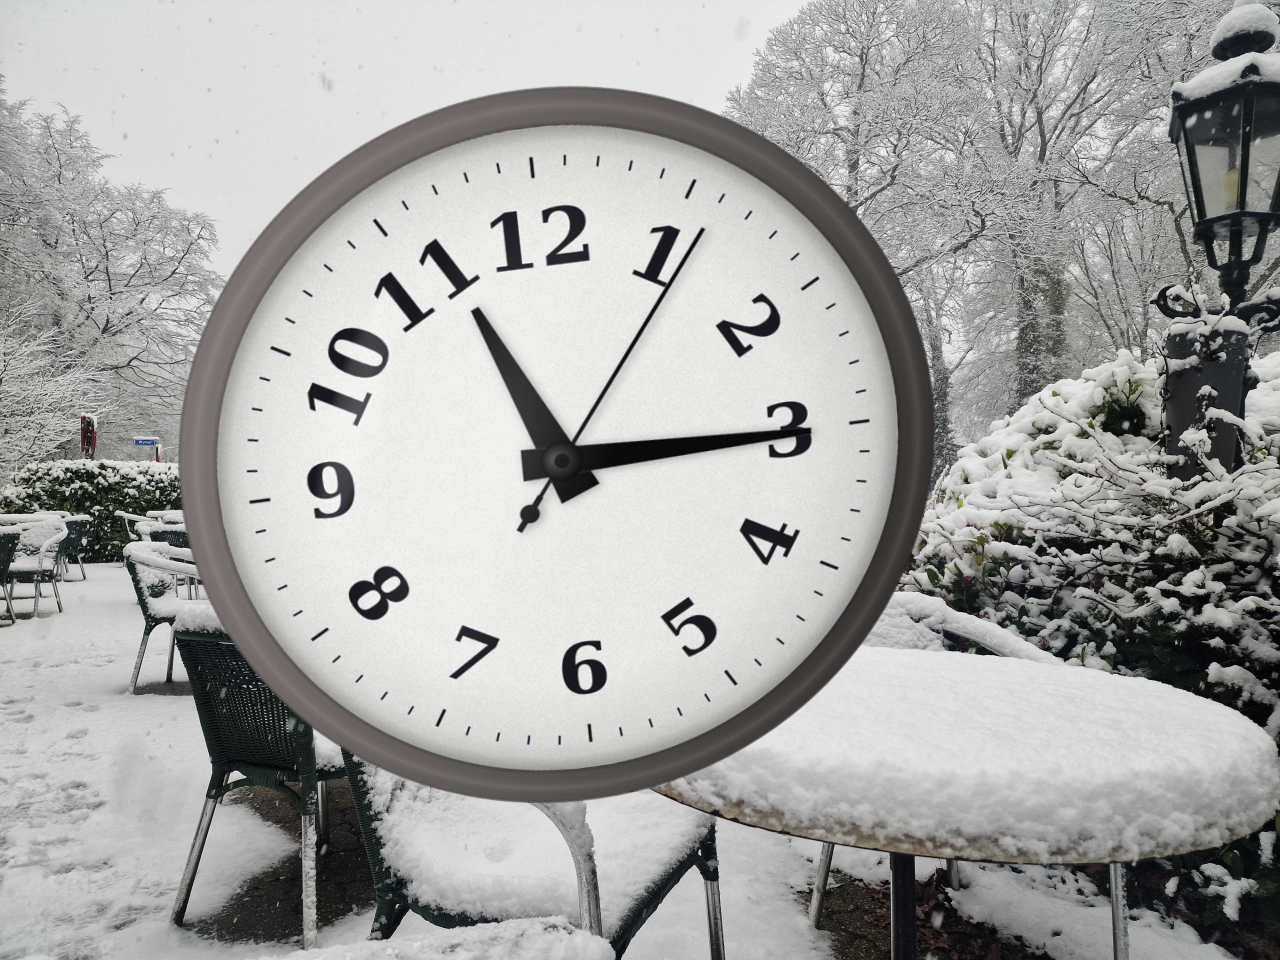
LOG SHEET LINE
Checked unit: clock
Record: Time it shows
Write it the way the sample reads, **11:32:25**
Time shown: **11:15:06**
